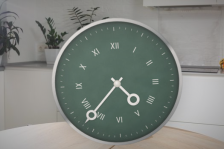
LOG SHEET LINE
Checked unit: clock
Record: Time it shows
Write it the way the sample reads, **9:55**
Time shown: **4:37**
